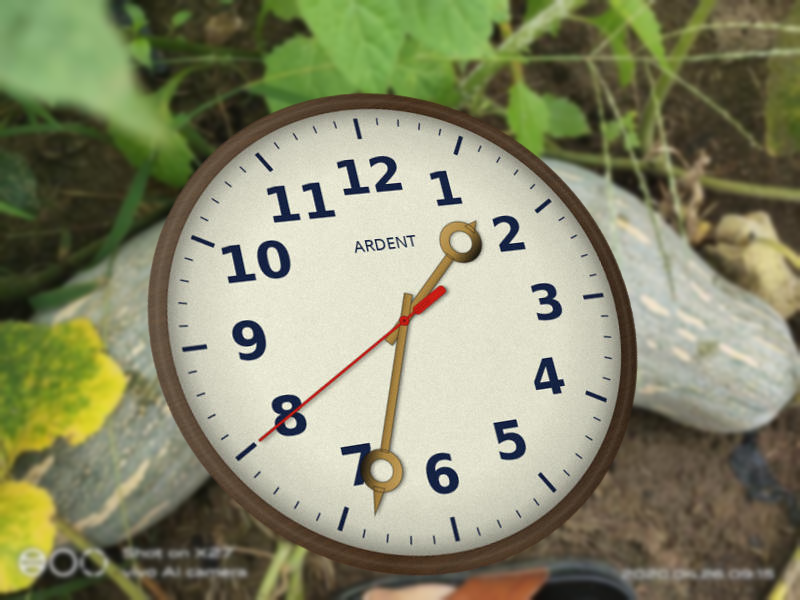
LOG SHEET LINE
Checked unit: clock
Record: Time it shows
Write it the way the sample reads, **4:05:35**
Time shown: **1:33:40**
